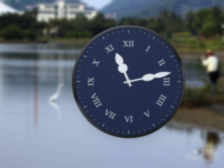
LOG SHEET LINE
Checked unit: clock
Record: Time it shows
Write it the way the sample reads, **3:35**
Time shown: **11:13**
